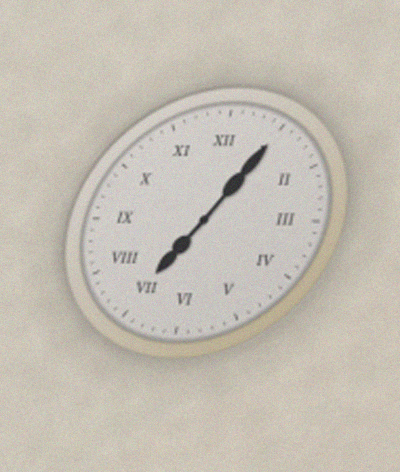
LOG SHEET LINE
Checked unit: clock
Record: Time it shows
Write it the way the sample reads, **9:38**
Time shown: **7:05**
